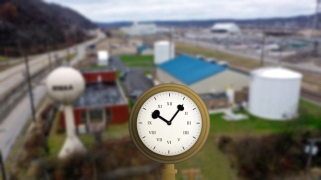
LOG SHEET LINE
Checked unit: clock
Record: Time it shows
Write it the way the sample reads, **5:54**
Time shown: **10:06**
